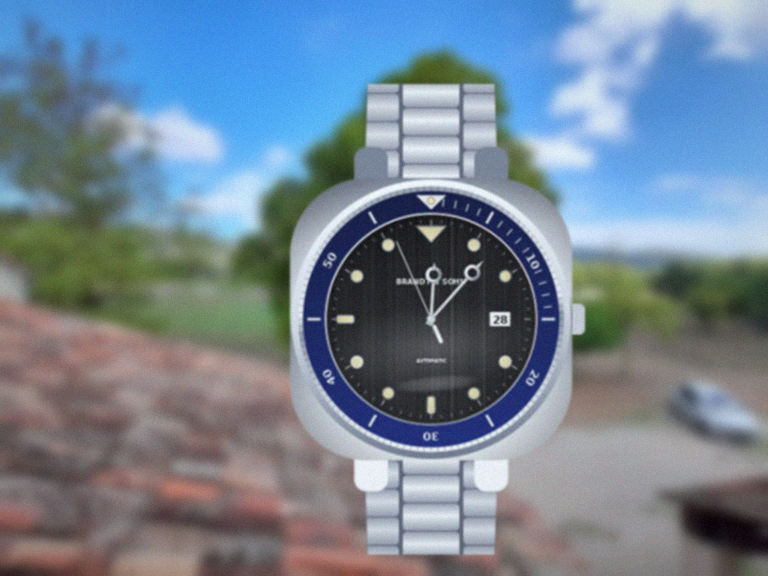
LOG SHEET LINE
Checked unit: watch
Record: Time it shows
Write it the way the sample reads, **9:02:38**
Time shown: **12:06:56**
